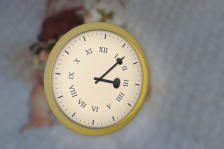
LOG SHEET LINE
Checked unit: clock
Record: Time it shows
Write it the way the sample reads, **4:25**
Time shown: **3:07**
